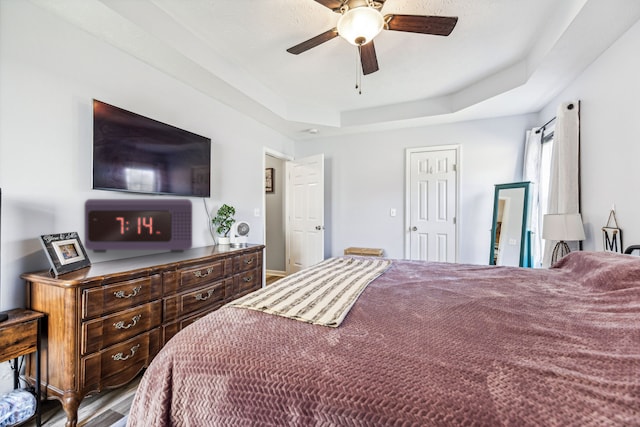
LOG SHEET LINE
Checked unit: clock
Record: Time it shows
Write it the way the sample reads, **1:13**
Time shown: **7:14**
